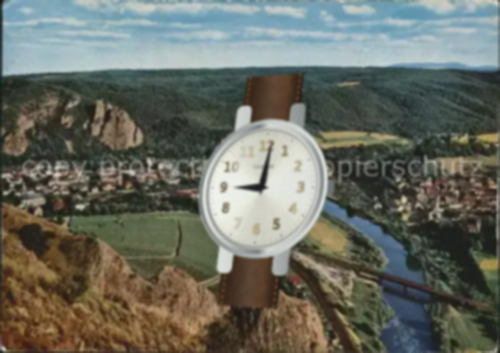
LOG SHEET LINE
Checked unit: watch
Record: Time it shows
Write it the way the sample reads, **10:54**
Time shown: **9:01**
